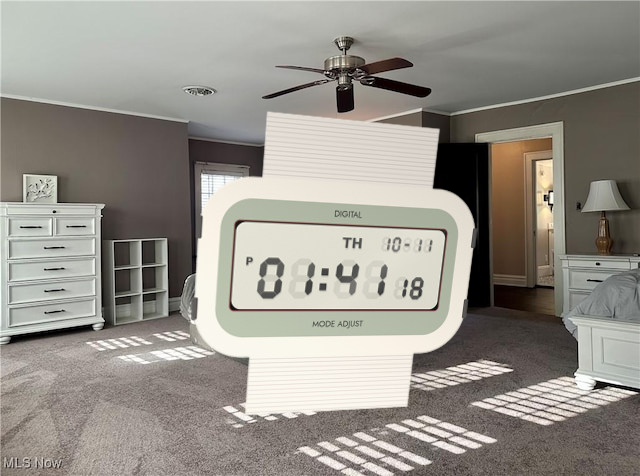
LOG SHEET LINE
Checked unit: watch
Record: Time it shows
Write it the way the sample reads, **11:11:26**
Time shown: **1:41:18**
